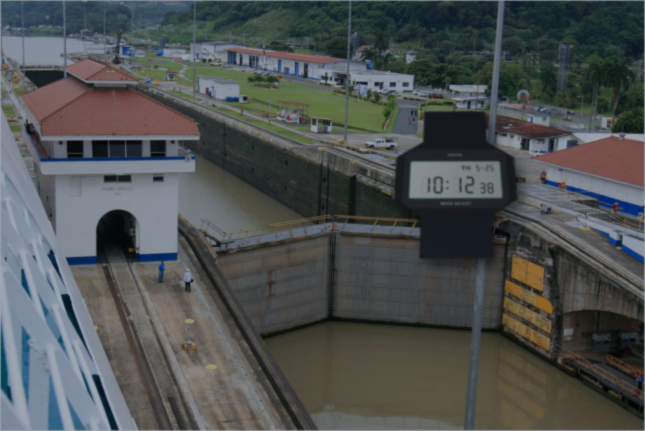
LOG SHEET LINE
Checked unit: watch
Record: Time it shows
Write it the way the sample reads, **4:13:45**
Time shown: **10:12:38**
